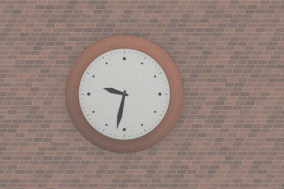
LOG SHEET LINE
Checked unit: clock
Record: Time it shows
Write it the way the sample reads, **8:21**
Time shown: **9:32**
